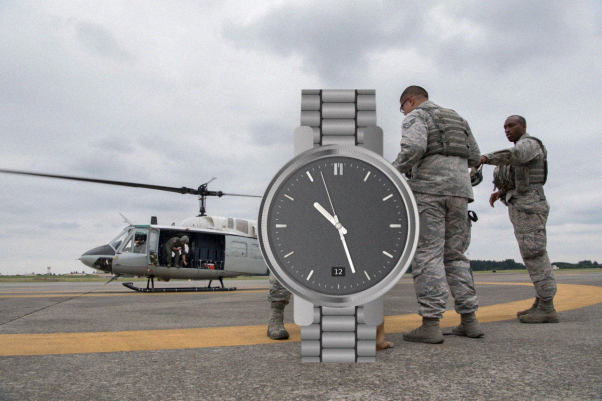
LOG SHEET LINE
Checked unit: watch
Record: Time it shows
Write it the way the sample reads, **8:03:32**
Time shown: **10:26:57**
